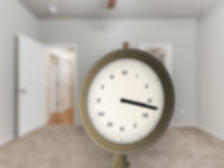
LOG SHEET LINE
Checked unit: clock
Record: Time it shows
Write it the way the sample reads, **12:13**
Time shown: **3:17**
